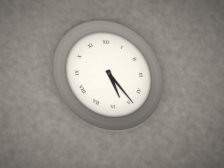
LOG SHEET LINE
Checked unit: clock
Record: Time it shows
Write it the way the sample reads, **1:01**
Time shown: **5:24**
